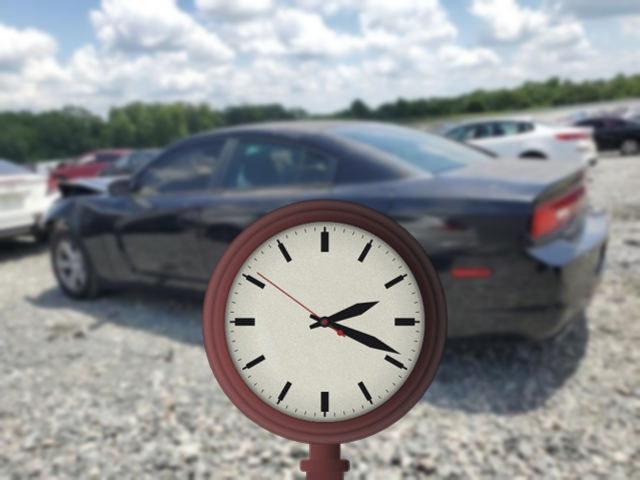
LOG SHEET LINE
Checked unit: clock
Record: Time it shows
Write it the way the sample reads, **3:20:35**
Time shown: **2:18:51**
